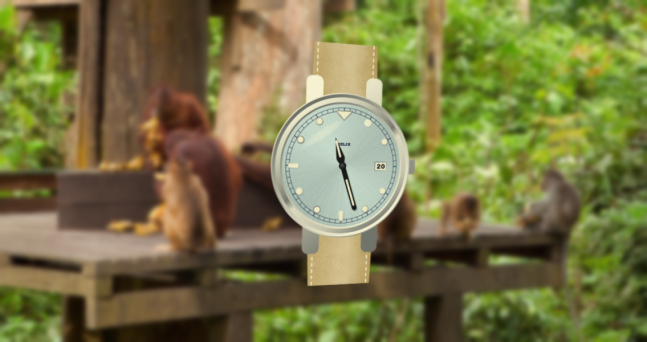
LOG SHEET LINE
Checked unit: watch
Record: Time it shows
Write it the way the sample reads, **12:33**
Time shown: **11:27**
